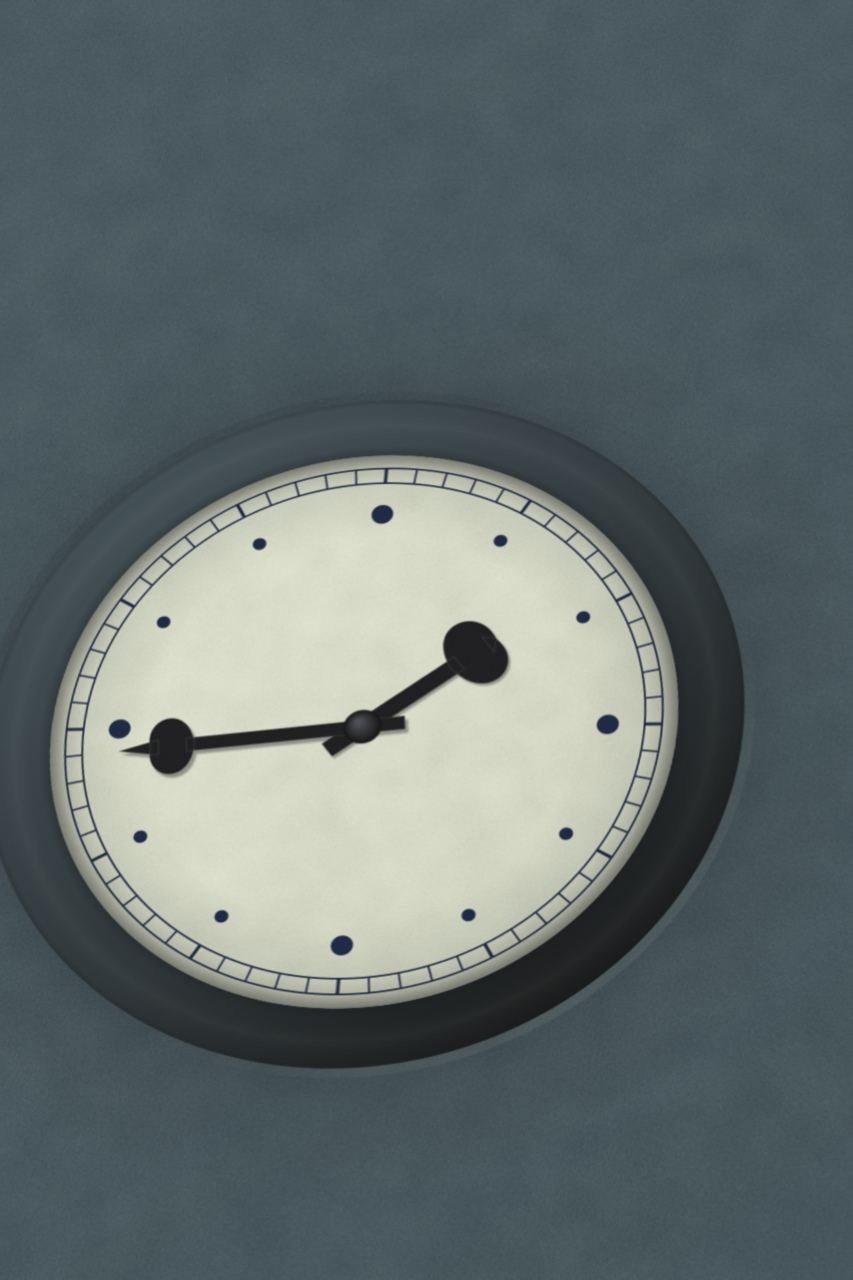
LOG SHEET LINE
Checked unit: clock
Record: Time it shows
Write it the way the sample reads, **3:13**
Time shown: **1:44**
